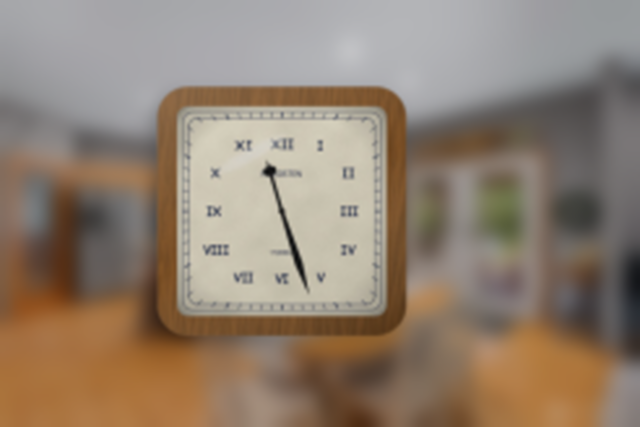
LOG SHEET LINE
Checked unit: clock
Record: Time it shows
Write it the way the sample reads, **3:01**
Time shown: **11:27**
